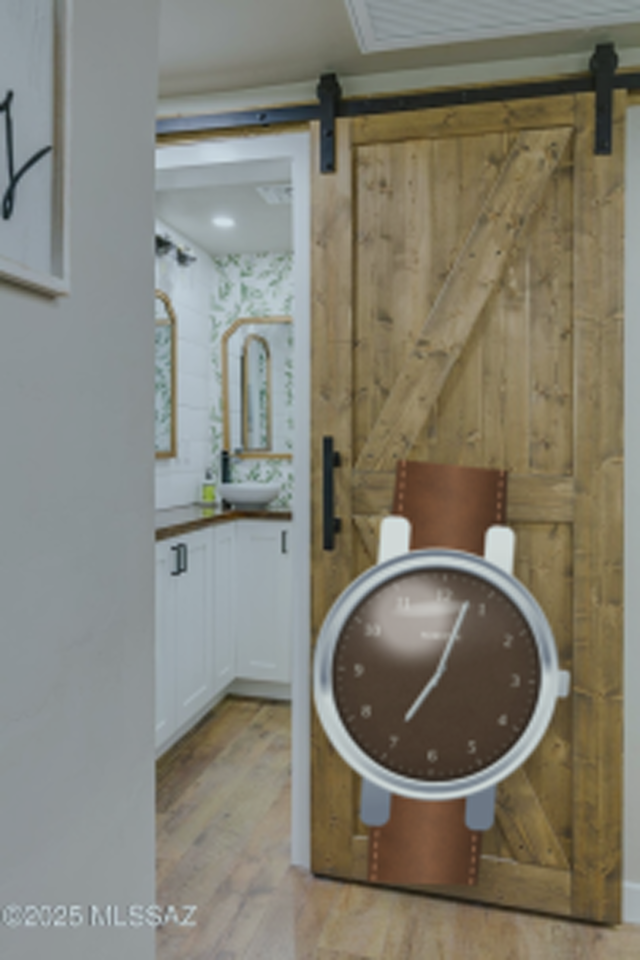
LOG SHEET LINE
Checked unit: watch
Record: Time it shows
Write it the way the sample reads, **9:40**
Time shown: **7:03**
